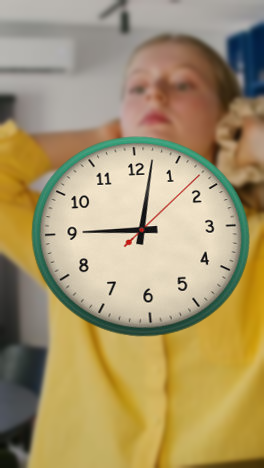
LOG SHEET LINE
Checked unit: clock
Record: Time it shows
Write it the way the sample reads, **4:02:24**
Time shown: **9:02:08**
